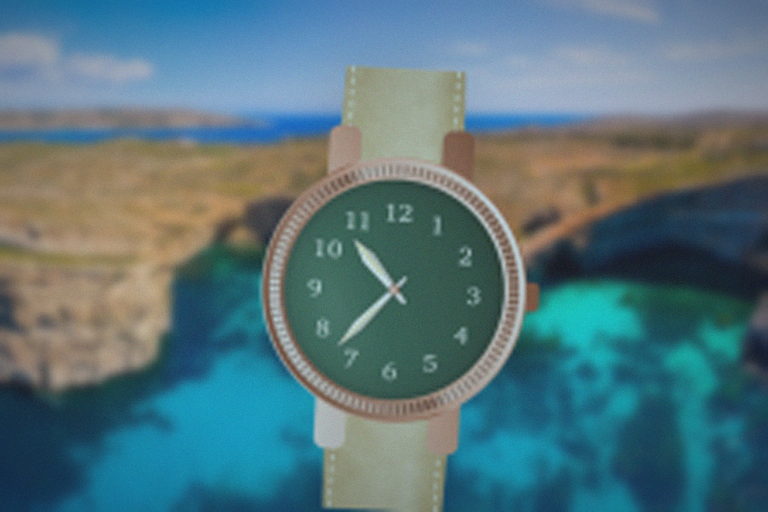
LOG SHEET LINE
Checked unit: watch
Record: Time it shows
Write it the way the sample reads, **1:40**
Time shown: **10:37**
